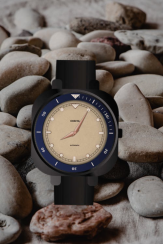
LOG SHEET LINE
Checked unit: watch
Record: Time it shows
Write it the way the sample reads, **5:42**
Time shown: **8:05**
